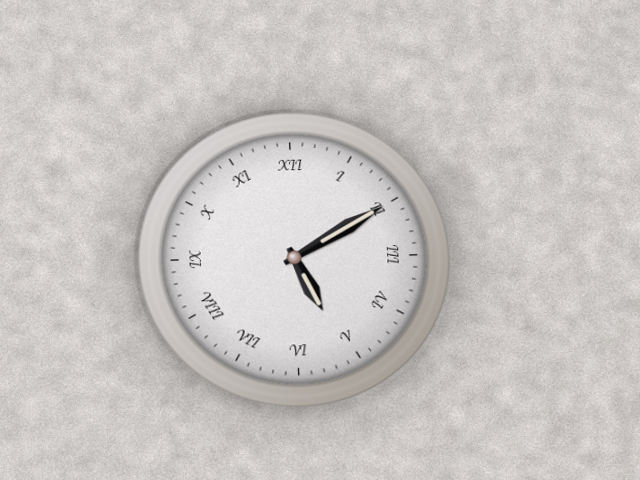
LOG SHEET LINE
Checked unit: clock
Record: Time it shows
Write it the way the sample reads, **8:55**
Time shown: **5:10**
